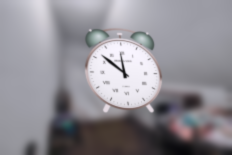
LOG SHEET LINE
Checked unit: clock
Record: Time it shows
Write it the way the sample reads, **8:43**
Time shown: **11:52**
